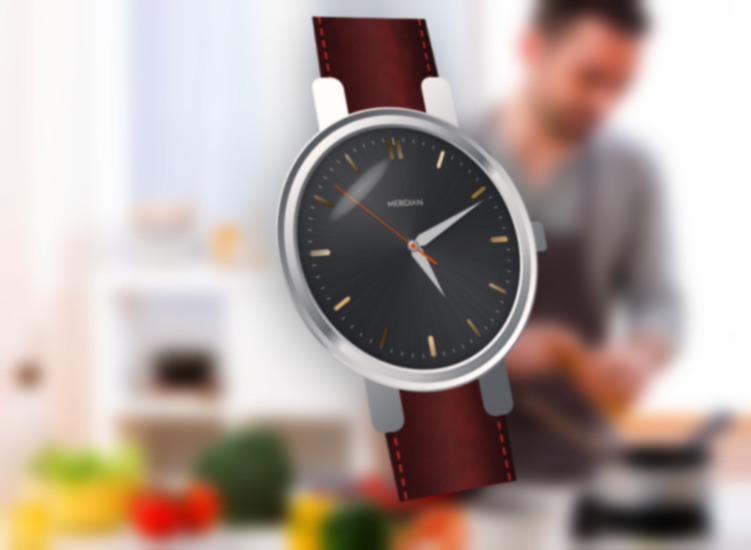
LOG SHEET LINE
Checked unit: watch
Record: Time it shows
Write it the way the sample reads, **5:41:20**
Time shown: **5:10:52**
